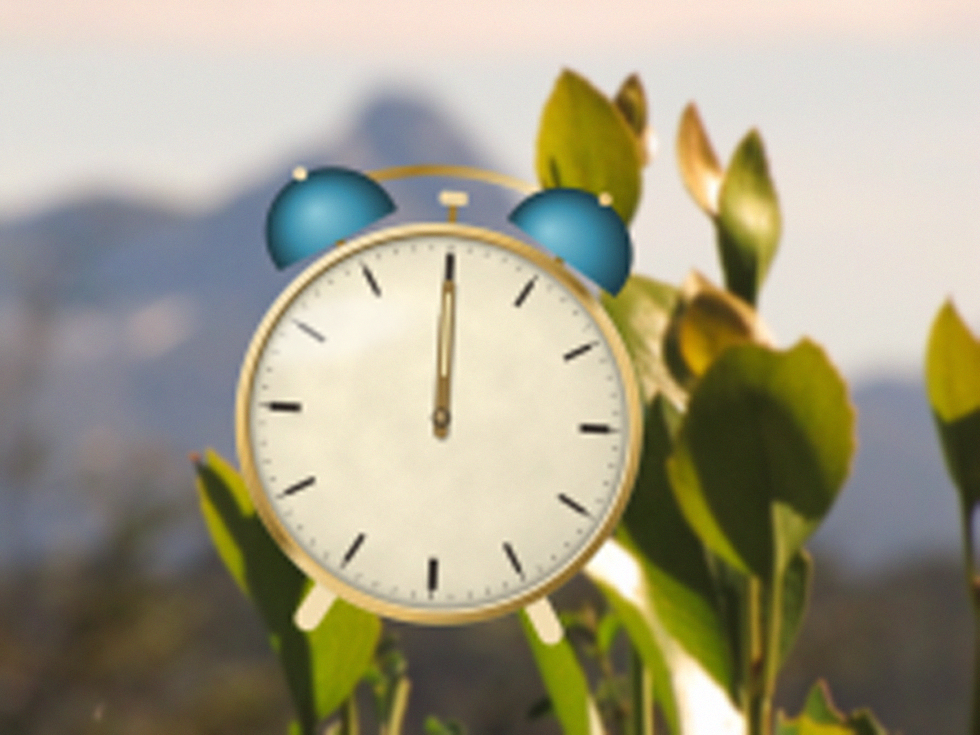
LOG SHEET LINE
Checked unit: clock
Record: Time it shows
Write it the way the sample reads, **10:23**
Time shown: **12:00**
